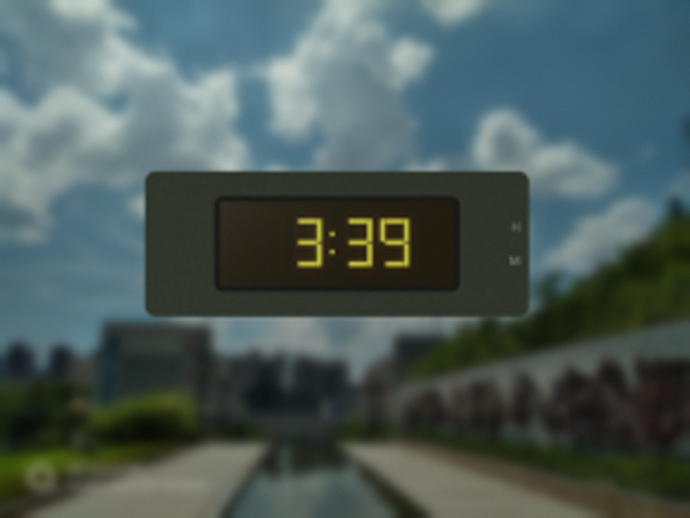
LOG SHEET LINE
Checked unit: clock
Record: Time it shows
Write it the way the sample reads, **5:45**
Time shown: **3:39**
